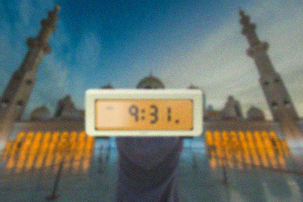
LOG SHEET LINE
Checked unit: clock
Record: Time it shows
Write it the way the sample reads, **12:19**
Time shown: **9:31**
